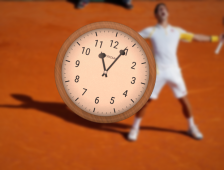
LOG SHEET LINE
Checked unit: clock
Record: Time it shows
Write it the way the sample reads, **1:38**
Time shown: **11:04**
